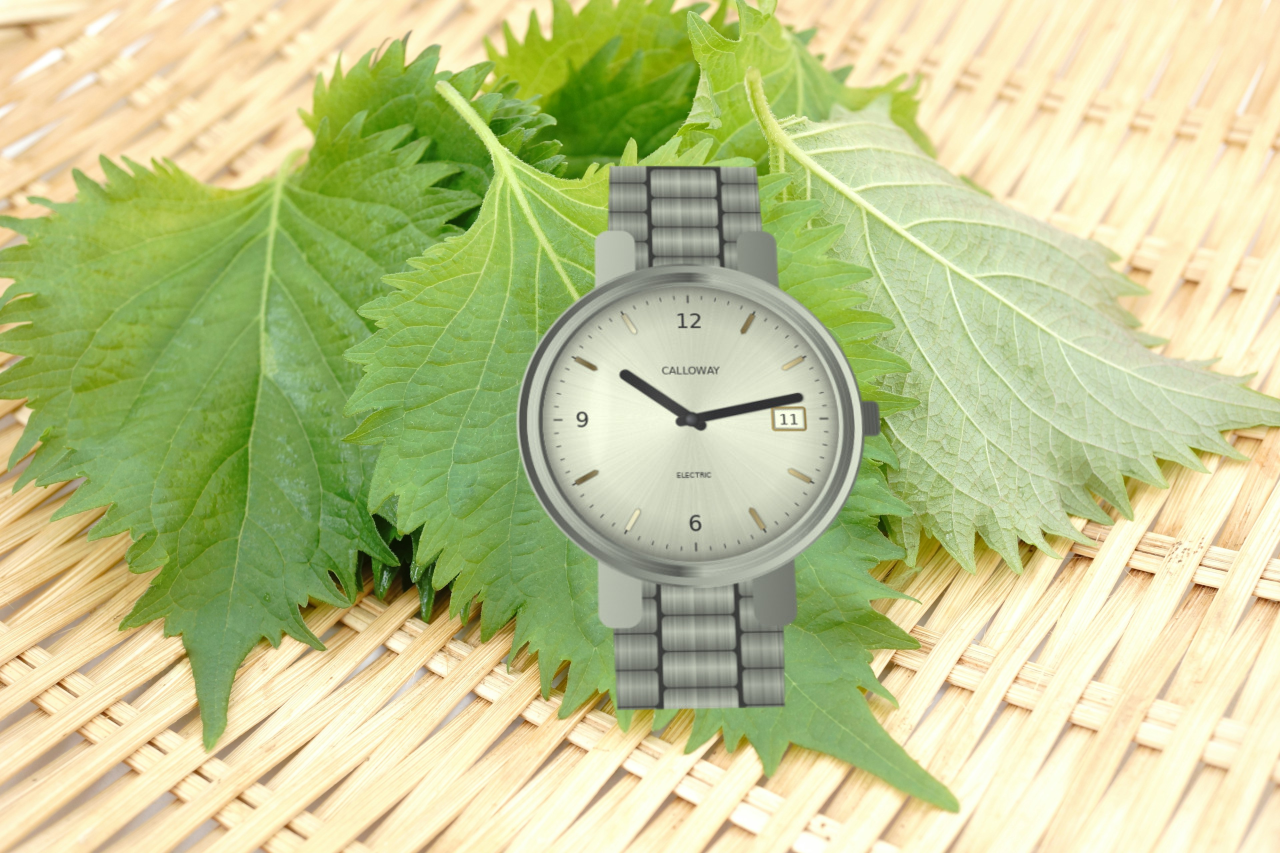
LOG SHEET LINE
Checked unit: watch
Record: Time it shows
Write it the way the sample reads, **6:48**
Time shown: **10:13**
